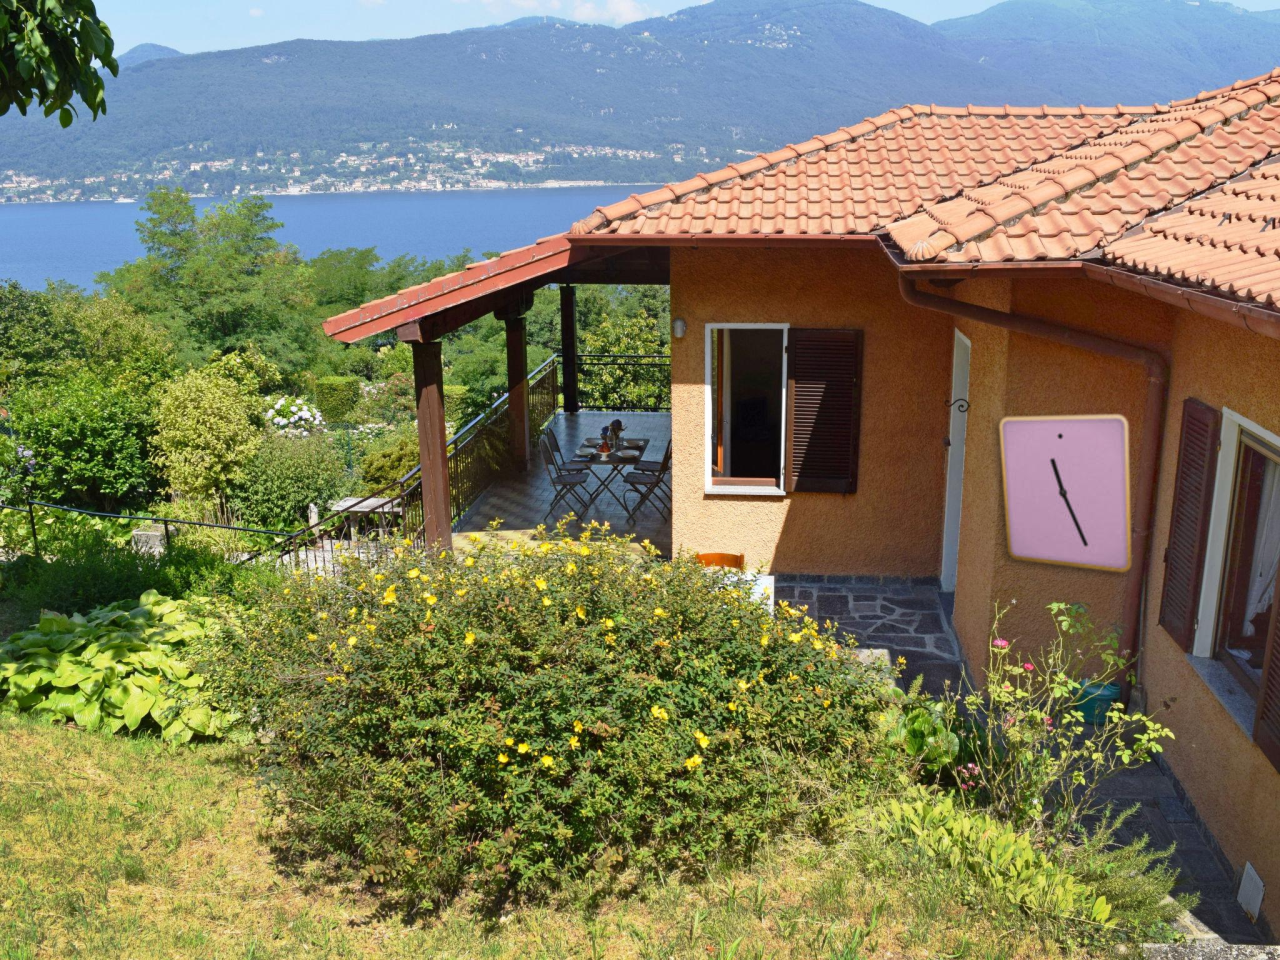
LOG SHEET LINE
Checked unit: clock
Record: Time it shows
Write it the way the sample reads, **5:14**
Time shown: **11:26**
